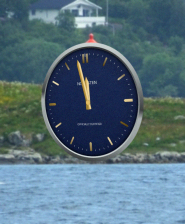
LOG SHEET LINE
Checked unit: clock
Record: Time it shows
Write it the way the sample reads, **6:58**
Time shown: **11:58**
